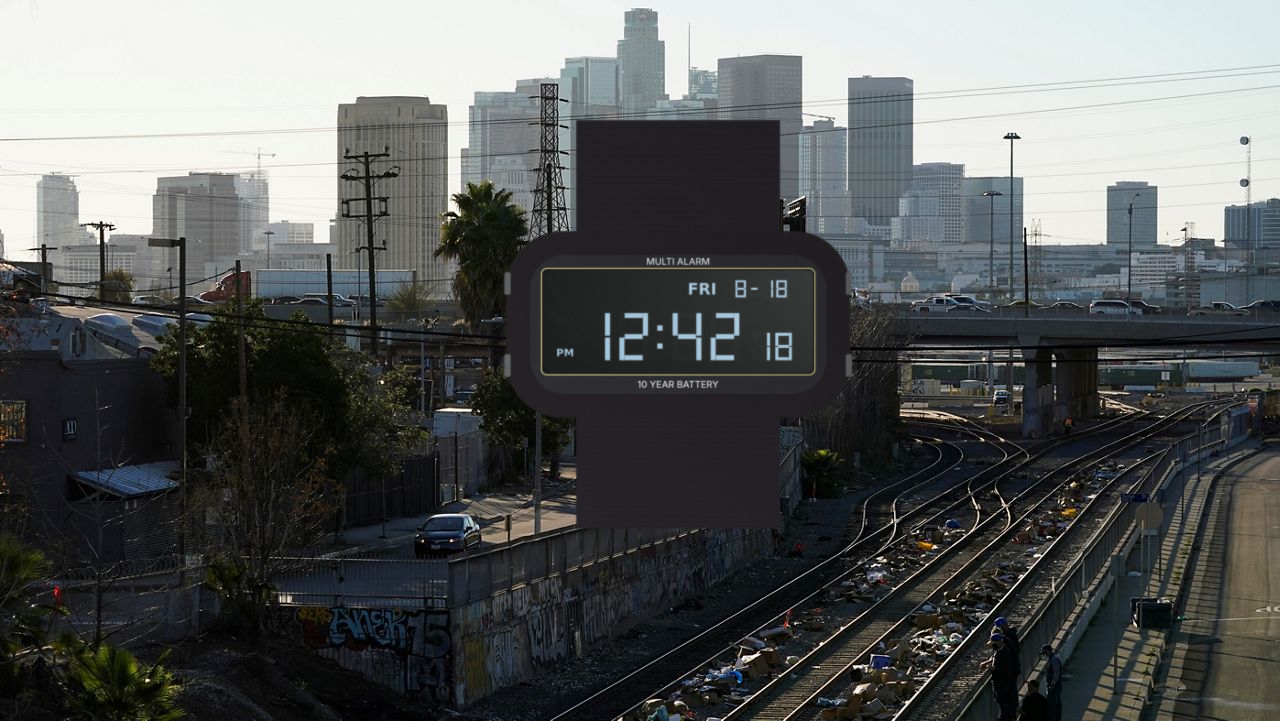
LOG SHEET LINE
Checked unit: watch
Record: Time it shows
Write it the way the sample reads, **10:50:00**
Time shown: **12:42:18**
